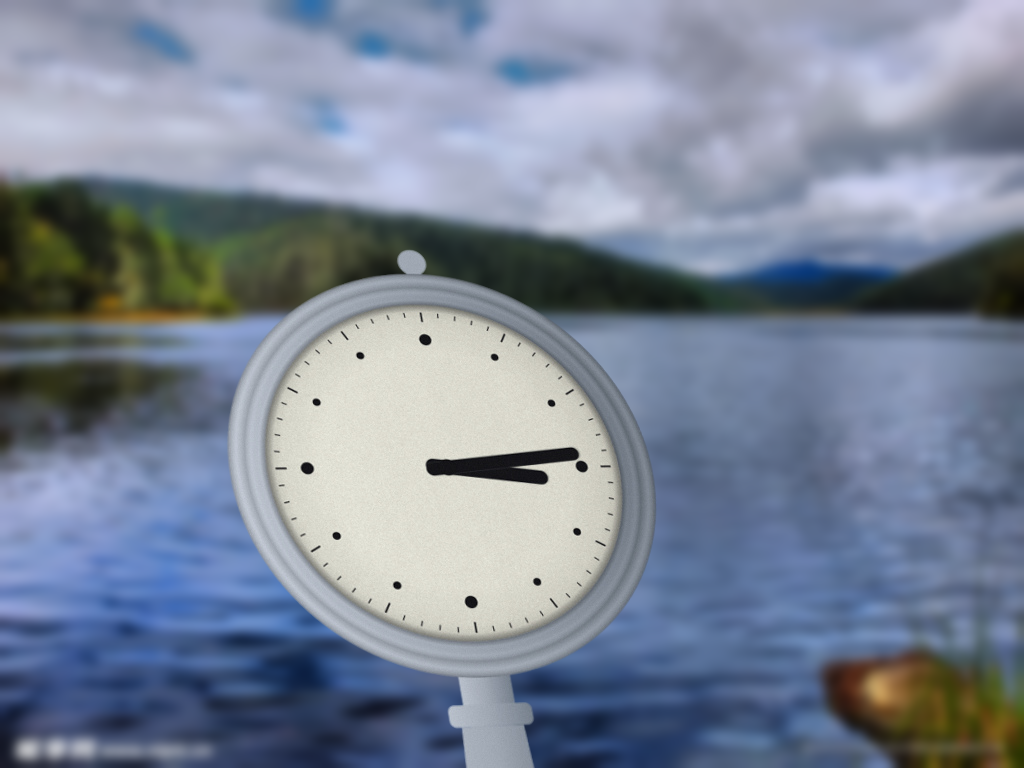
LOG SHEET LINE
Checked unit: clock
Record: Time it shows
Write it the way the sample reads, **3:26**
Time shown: **3:14**
